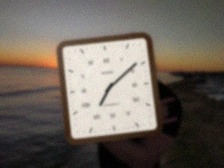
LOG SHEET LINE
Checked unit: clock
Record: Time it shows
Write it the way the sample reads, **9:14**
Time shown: **7:09**
